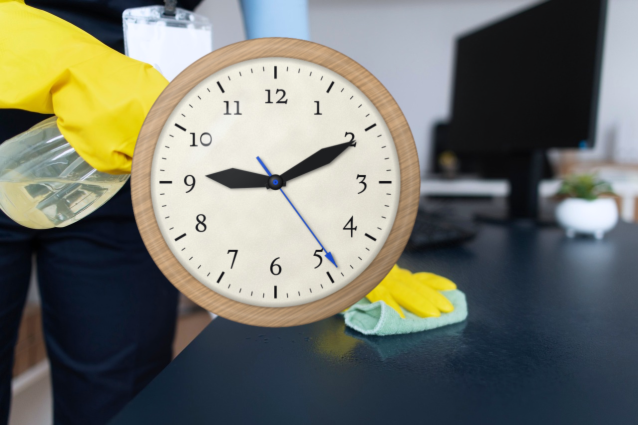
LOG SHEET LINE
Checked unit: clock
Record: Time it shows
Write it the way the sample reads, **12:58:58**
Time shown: **9:10:24**
